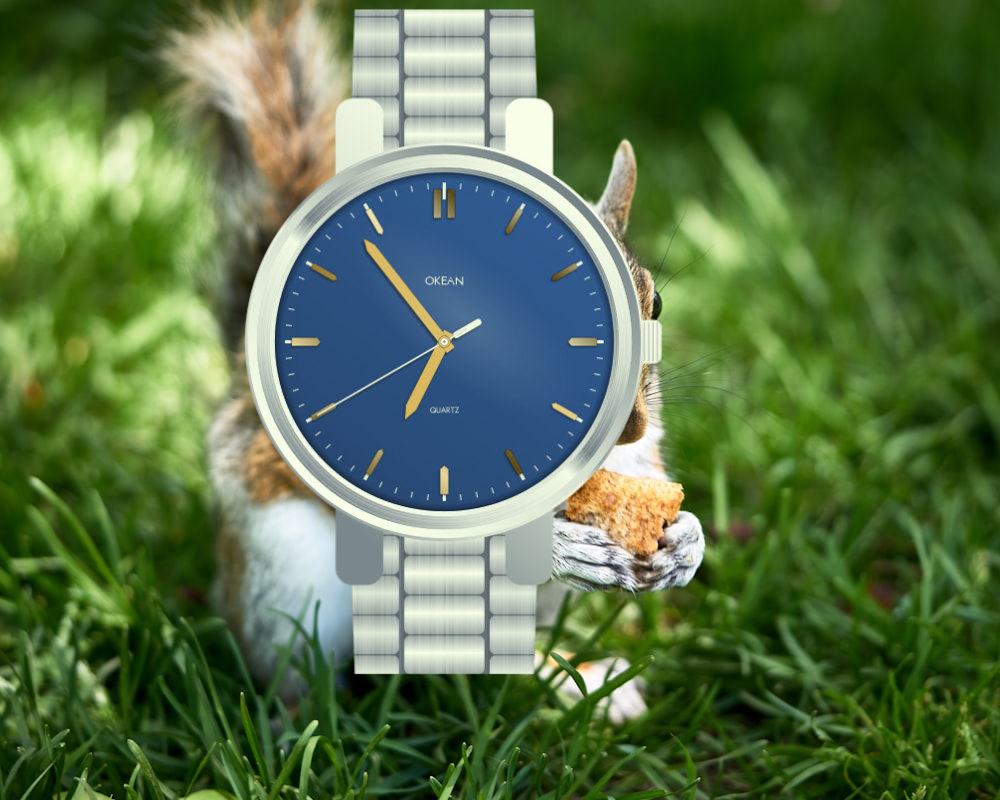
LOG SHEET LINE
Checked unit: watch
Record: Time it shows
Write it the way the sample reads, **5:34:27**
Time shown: **6:53:40**
